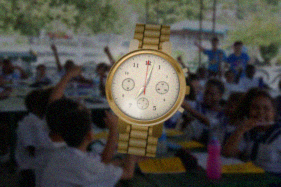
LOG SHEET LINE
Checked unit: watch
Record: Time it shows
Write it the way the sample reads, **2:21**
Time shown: **7:02**
